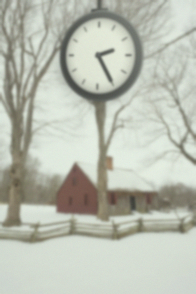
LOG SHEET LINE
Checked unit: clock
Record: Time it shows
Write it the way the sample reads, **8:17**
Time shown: **2:25**
